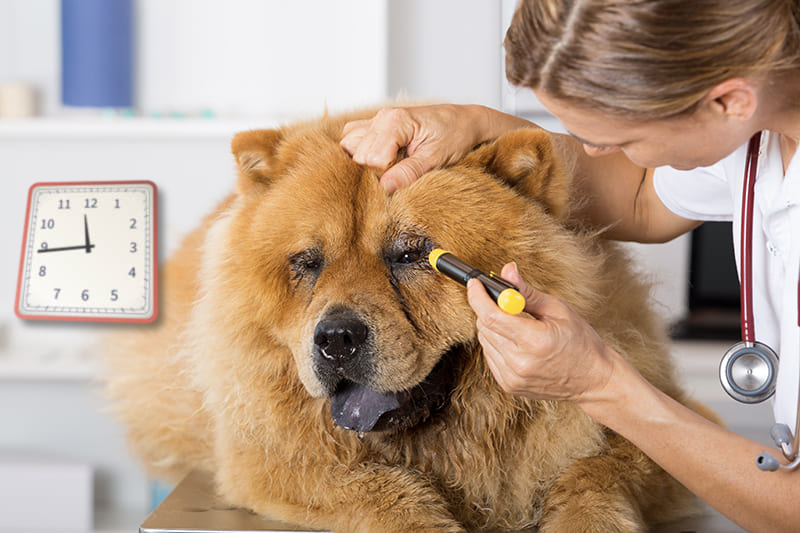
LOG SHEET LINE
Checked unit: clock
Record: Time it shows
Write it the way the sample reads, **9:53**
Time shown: **11:44**
